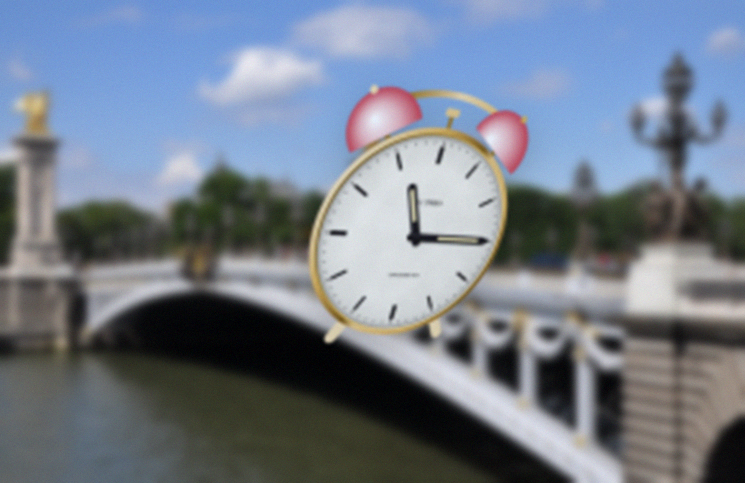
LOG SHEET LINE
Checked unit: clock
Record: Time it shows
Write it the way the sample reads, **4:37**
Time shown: **11:15**
